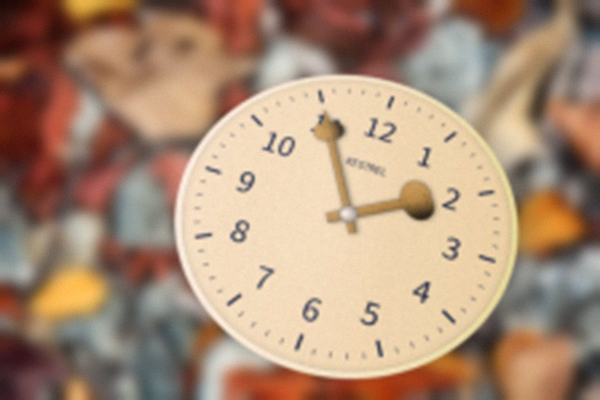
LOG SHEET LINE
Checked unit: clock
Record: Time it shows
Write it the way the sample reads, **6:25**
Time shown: **1:55**
